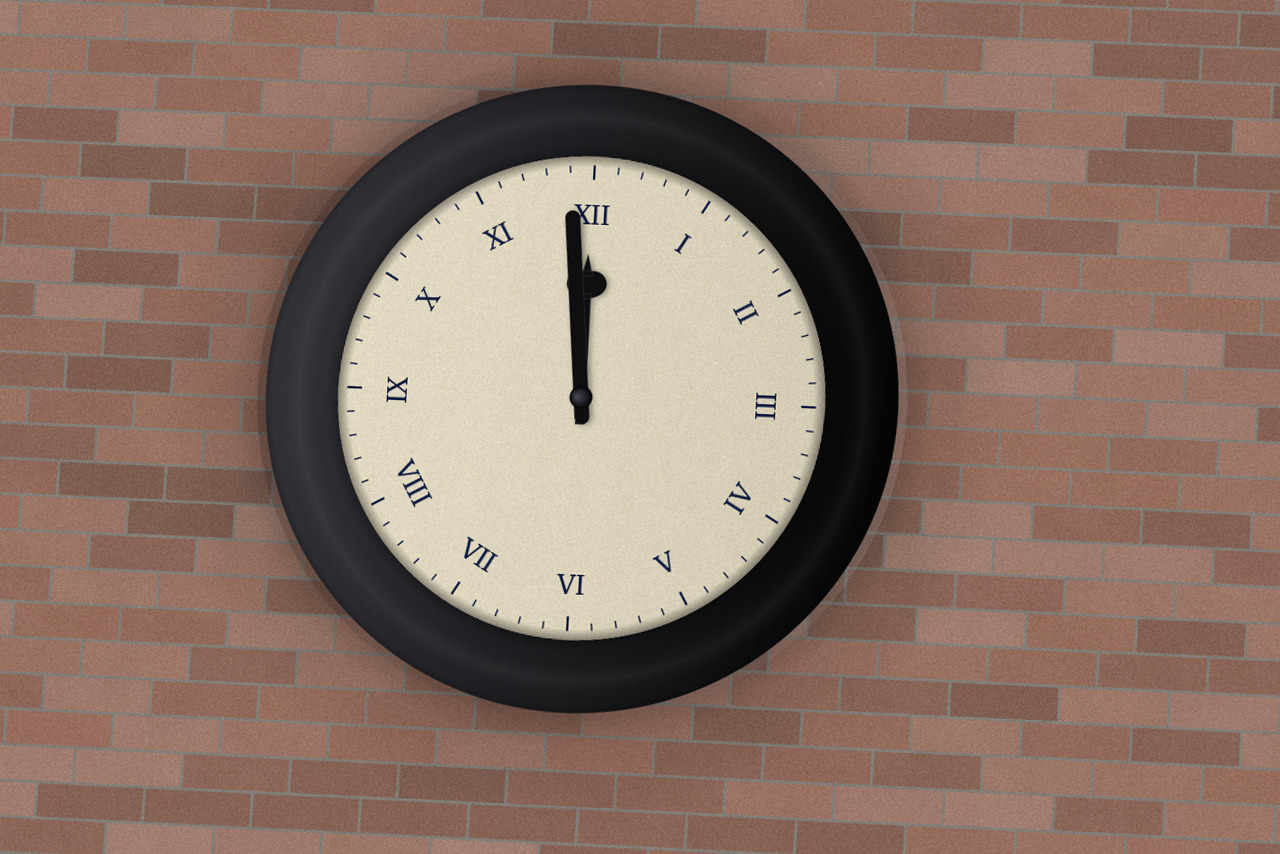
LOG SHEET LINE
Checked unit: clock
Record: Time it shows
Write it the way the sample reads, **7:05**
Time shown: **11:59**
